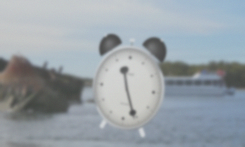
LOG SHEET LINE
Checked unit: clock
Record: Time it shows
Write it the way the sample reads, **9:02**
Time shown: **11:26**
